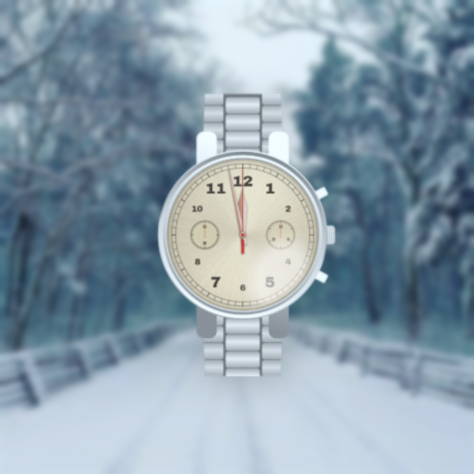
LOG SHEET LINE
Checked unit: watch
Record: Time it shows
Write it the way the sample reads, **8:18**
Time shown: **11:58**
